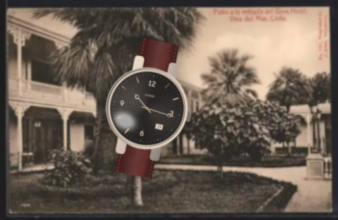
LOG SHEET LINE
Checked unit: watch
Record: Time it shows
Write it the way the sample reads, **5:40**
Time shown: **10:16**
